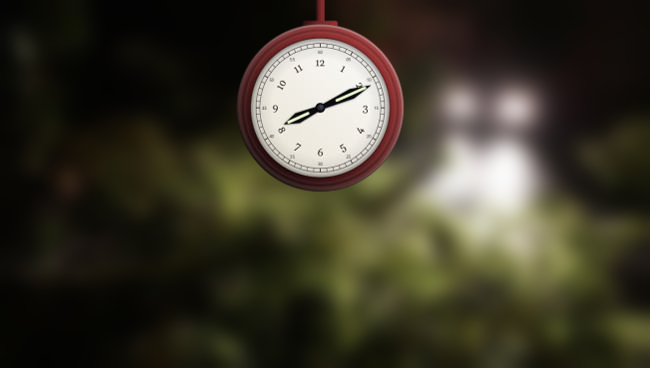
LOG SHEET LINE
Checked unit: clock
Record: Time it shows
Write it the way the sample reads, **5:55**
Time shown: **8:11**
